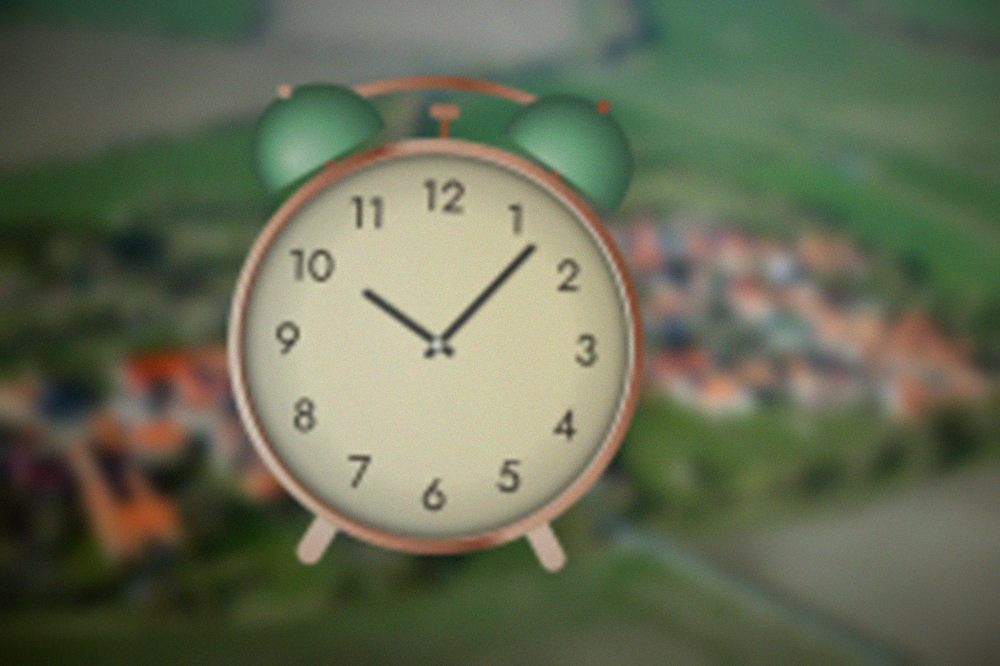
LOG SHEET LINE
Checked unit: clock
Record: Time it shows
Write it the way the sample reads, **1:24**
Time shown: **10:07**
